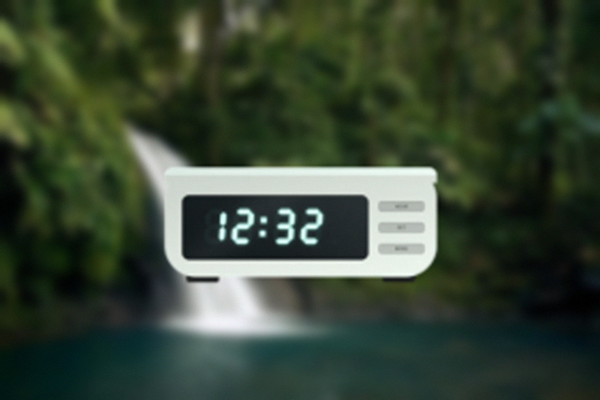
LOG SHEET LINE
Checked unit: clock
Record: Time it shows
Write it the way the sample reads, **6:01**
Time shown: **12:32**
